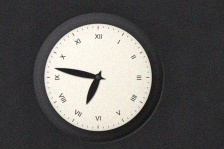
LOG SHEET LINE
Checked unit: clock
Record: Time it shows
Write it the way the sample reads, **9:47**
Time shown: **6:47**
